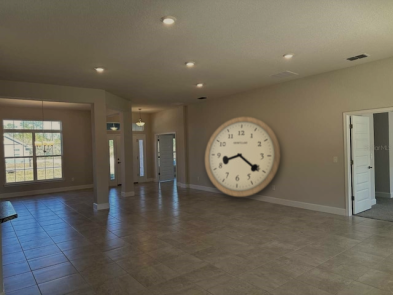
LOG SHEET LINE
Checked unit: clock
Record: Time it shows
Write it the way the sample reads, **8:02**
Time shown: **8:21**
